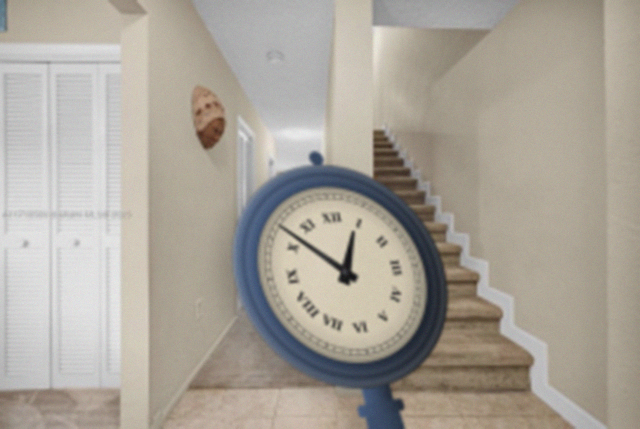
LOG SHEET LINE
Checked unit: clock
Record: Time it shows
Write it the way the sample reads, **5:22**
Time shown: **12:52**
